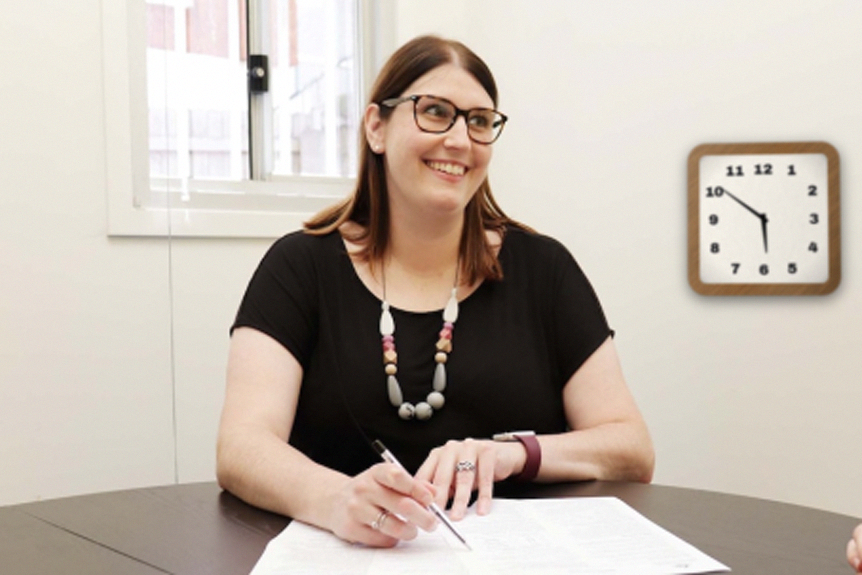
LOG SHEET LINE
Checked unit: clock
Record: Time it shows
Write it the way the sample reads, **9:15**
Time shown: **5:51**
